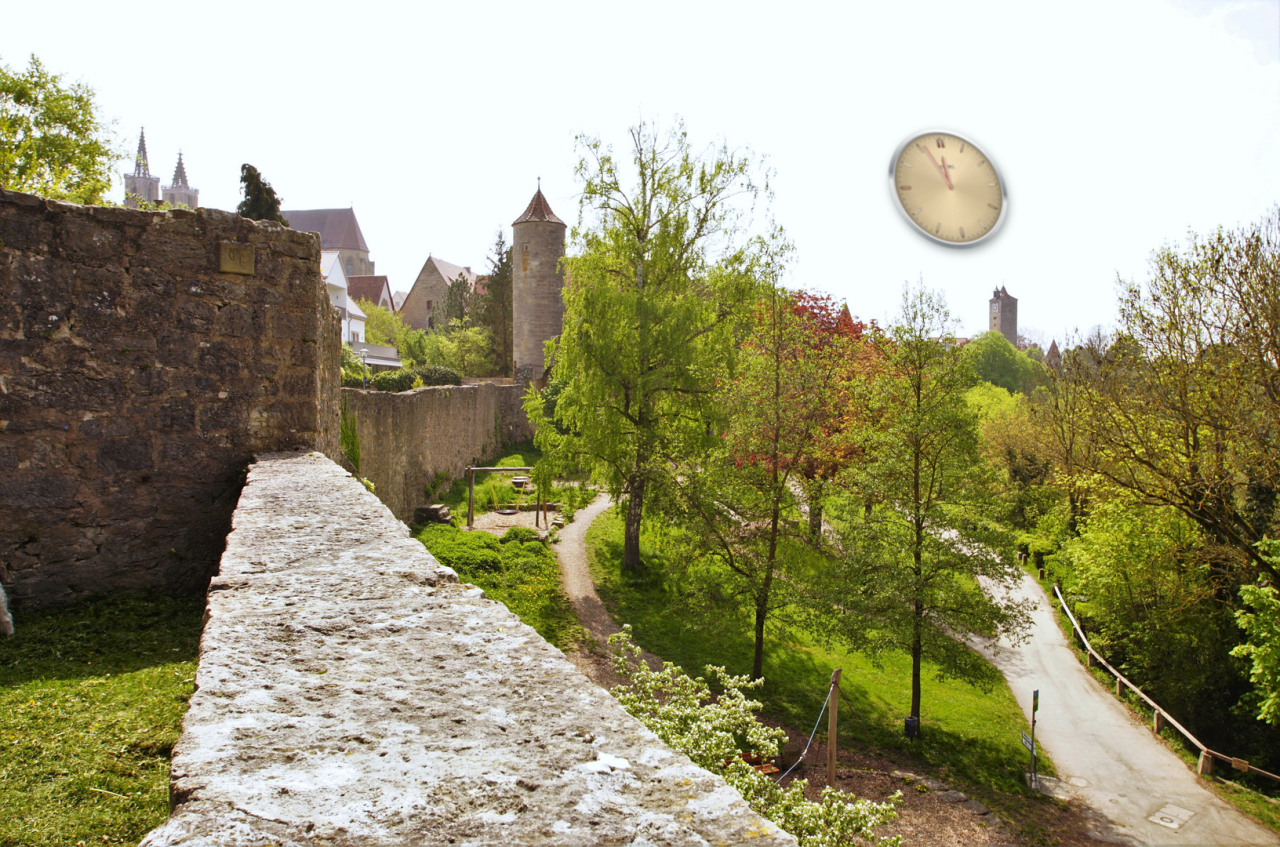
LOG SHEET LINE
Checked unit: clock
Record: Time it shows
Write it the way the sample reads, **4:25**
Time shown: **11:56**
